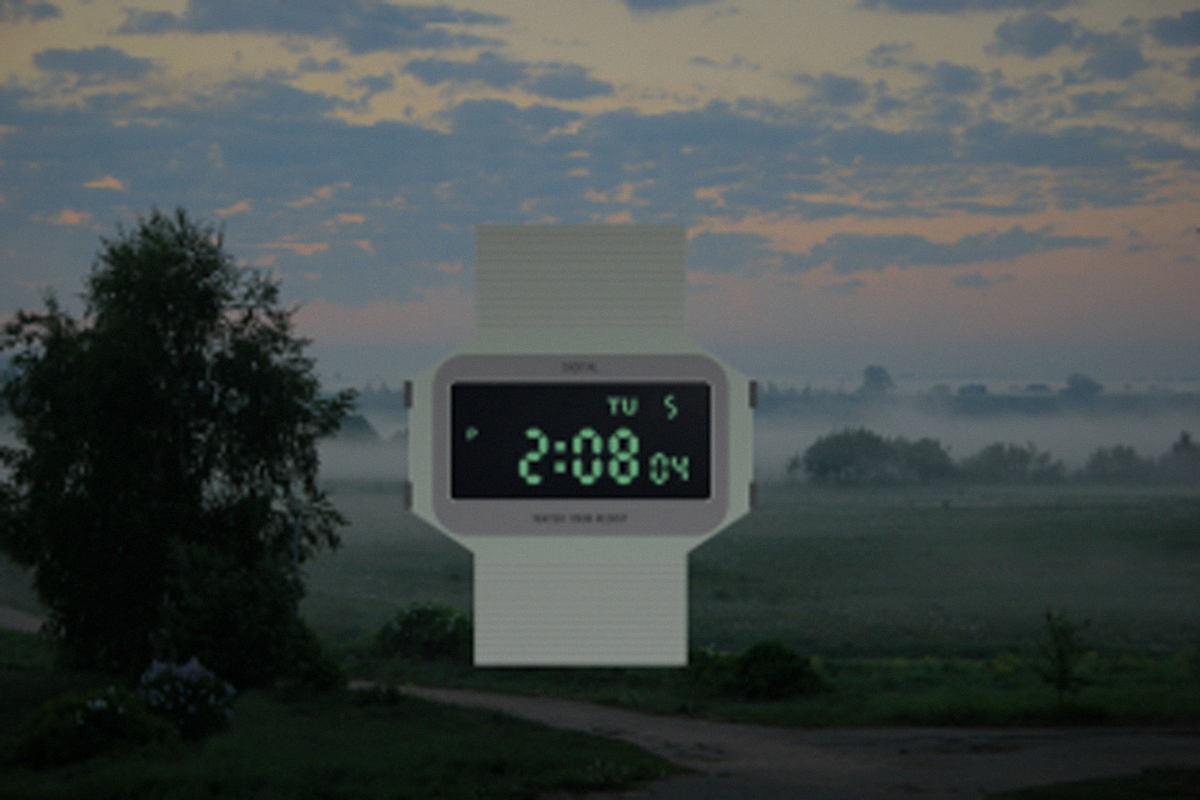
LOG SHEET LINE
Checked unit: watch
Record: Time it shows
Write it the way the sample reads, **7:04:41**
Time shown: **2:08:04**
